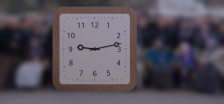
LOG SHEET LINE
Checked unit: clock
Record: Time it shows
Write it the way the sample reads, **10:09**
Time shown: **9:13**
